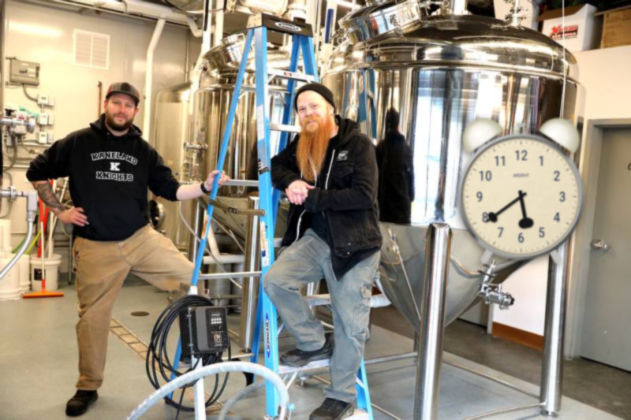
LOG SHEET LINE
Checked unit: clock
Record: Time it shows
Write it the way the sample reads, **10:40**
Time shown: **5:39**
